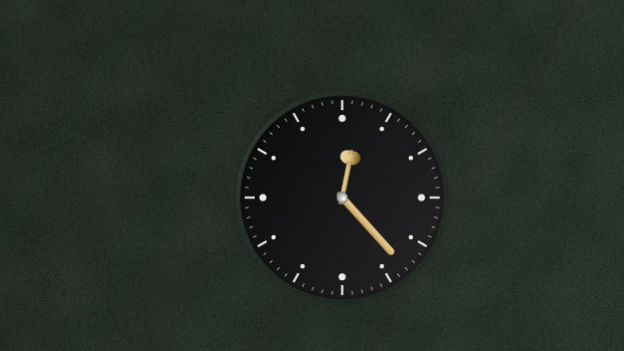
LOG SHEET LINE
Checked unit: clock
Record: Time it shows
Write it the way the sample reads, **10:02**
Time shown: **12:23**
